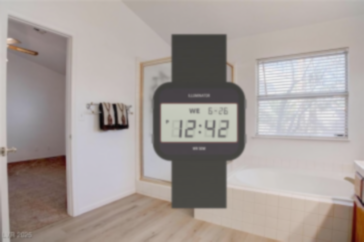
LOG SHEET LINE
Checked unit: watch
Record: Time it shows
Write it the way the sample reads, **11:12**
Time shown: **12:42**
